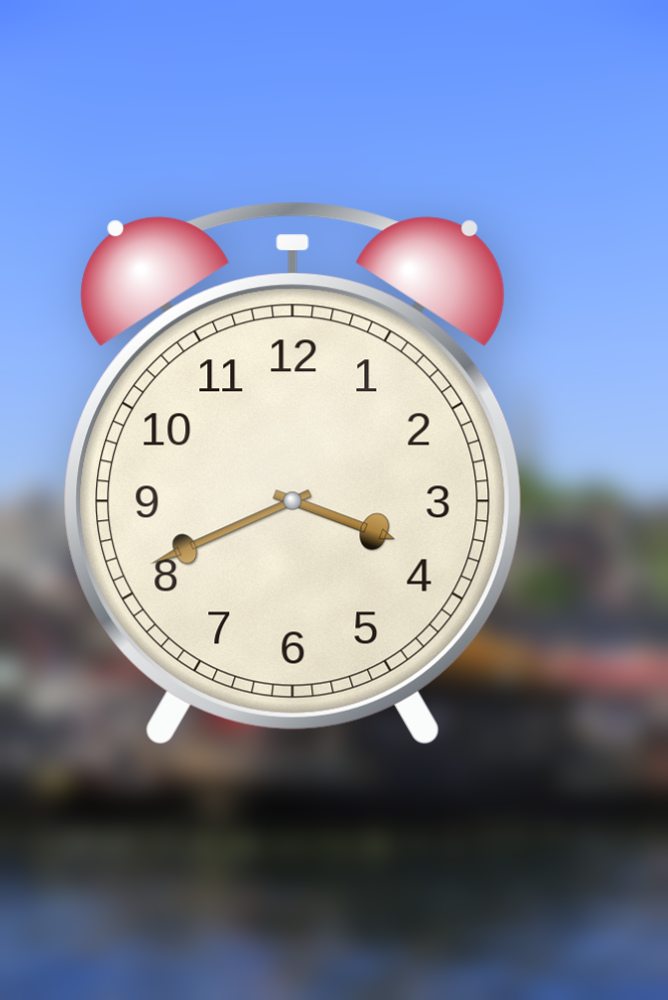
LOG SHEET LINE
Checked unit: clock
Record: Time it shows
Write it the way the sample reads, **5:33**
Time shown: **3:41**
